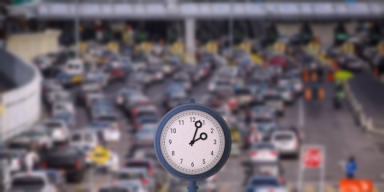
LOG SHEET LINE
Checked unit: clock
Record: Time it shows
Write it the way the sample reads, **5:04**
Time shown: **2:03**
